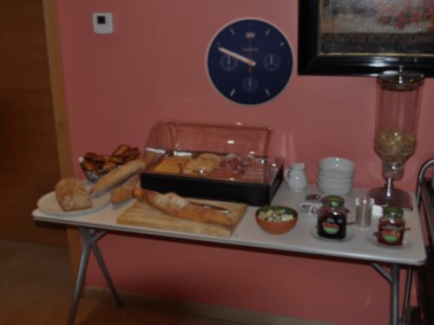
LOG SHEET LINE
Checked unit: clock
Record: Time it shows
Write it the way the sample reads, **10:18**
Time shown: **9:49**
